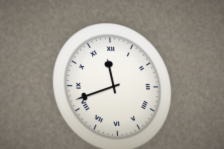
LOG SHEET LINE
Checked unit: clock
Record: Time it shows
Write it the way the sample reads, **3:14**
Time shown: **11:42**
